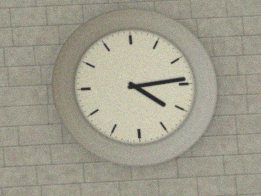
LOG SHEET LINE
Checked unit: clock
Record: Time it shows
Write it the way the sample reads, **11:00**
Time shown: **4:14**
